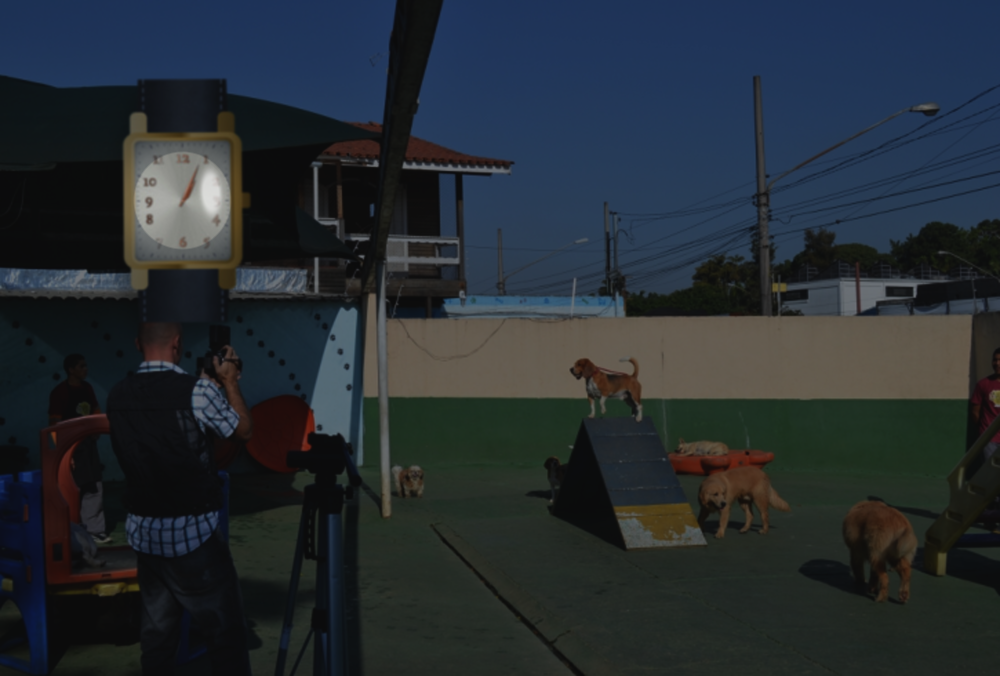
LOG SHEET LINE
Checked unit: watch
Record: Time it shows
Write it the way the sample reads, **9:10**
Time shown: **1:04**
